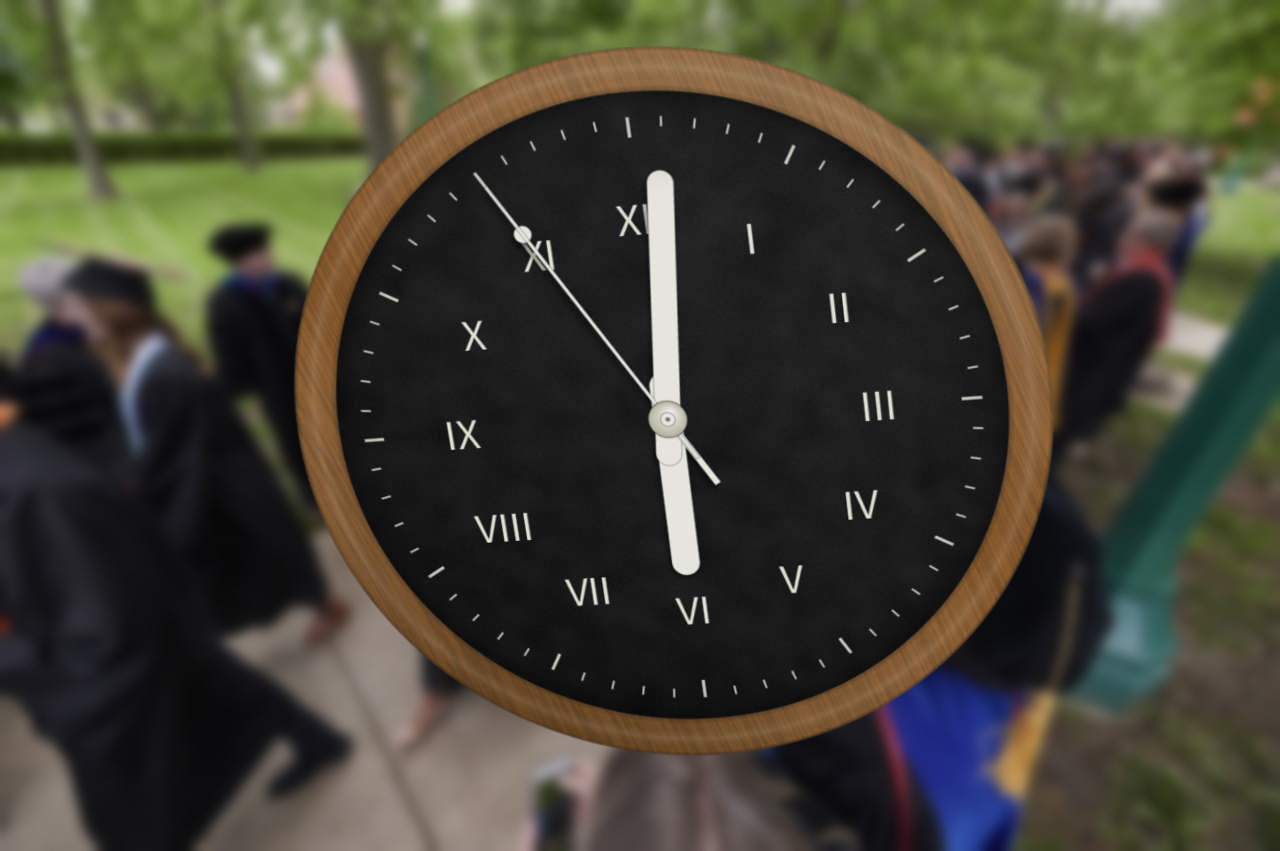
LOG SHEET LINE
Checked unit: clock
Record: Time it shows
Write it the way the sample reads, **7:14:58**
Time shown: **6:00:55**
